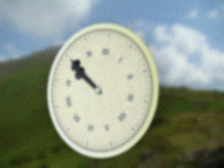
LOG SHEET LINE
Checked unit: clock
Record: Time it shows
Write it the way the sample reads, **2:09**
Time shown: **9:50**
